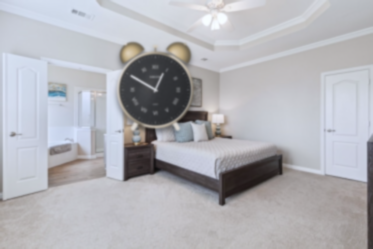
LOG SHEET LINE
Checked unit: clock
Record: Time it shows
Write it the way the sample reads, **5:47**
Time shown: **12:50**
